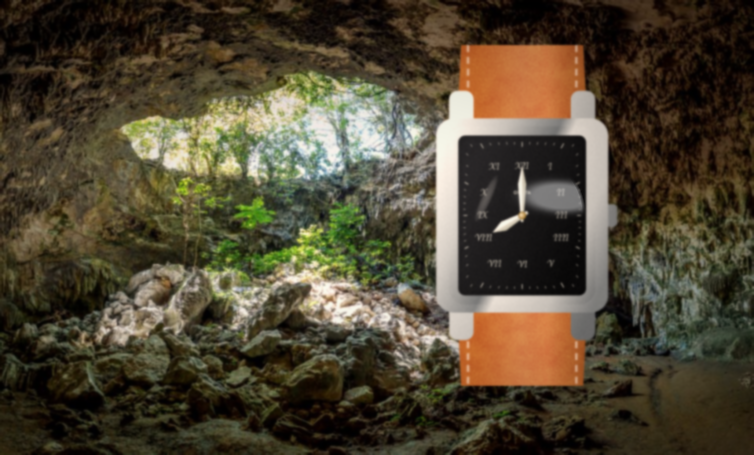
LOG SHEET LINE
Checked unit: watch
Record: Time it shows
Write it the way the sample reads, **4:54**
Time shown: **8:00**
